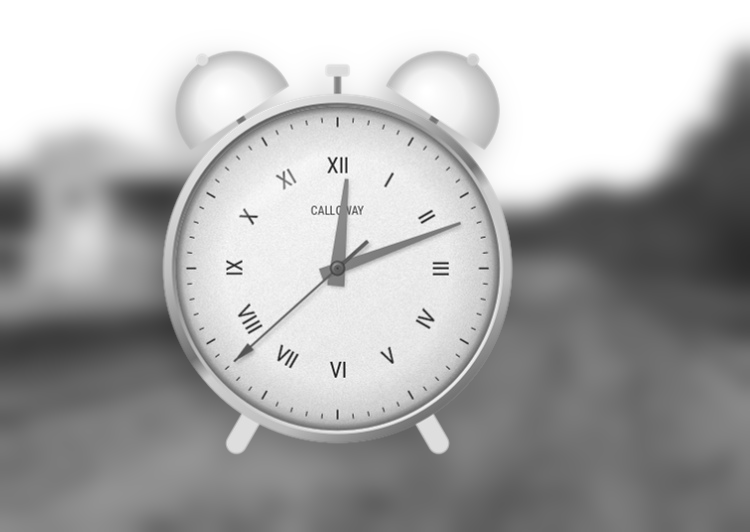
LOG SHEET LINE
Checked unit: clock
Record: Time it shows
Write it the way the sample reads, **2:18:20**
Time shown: **12:11:38**
